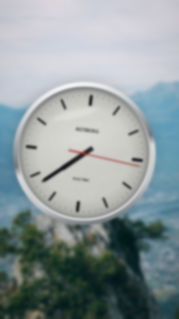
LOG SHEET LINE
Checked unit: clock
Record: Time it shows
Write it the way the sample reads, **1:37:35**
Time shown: **7:38:16**
